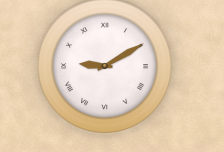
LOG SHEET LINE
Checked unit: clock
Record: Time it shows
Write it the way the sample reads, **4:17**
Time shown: **9:10**
